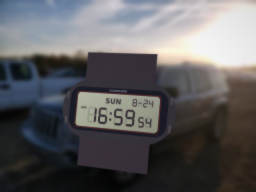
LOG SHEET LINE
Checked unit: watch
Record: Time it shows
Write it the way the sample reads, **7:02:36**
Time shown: **16:59:54**
